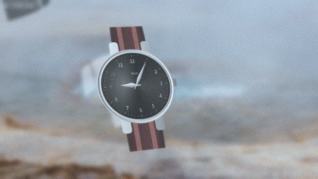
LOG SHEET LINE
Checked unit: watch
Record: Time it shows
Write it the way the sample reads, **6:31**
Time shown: **9:05**
